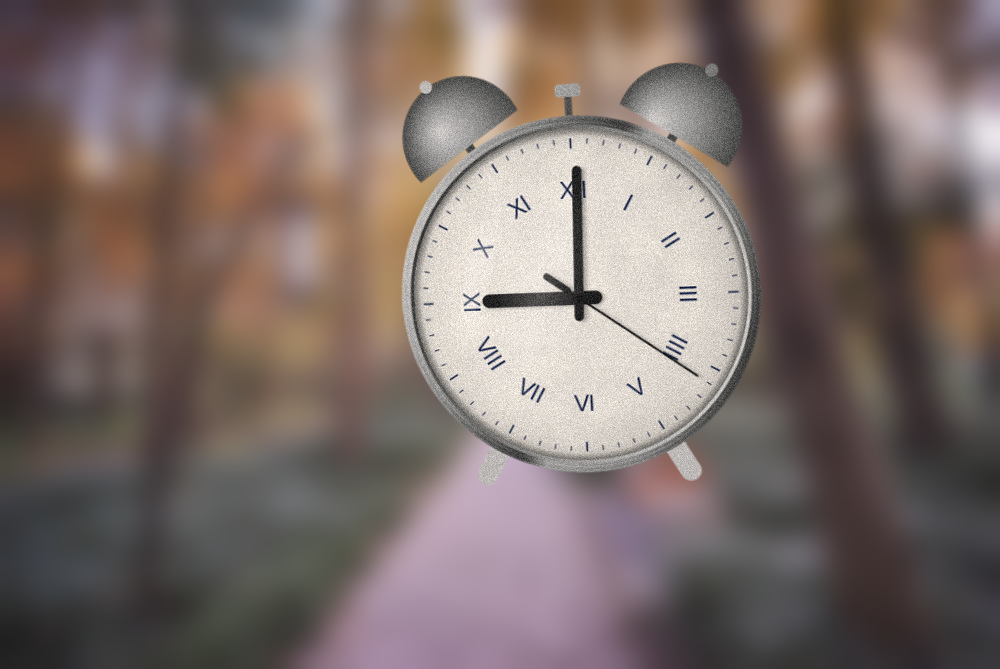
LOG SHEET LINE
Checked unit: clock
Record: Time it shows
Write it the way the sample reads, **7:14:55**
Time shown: **9:00:21**
